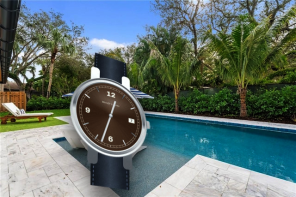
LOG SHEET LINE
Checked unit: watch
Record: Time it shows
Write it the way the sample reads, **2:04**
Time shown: **12:33**
